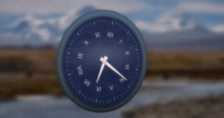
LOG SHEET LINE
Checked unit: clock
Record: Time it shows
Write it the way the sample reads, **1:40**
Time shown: **6:19**
